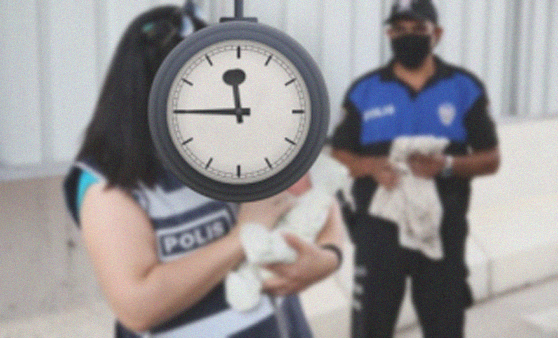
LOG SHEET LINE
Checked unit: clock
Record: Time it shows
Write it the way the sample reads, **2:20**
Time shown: **11:45**
